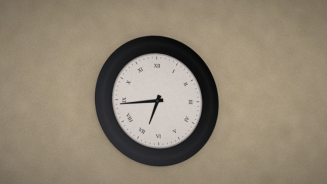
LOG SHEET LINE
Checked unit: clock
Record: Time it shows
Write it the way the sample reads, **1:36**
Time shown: **6:44**
